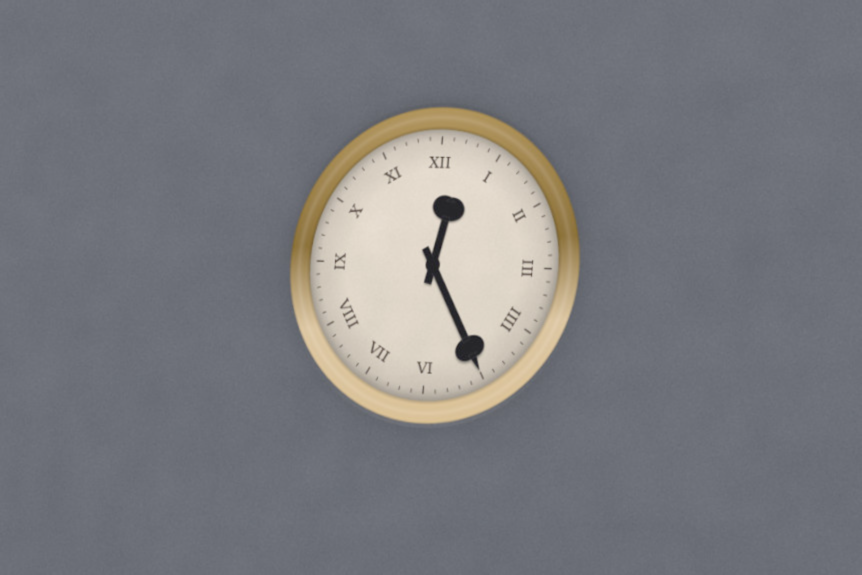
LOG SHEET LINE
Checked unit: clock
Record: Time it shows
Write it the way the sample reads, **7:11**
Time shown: **12:25**
